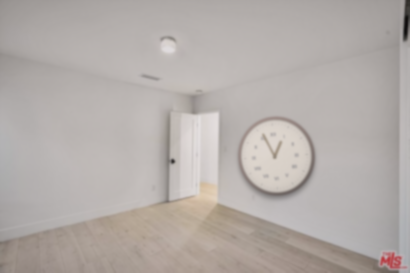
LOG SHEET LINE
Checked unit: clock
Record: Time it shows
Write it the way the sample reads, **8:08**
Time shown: **12:56**
